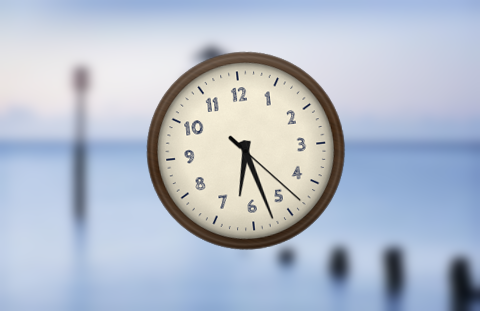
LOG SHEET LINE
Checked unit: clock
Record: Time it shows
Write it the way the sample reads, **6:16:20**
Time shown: **6:27:23**
